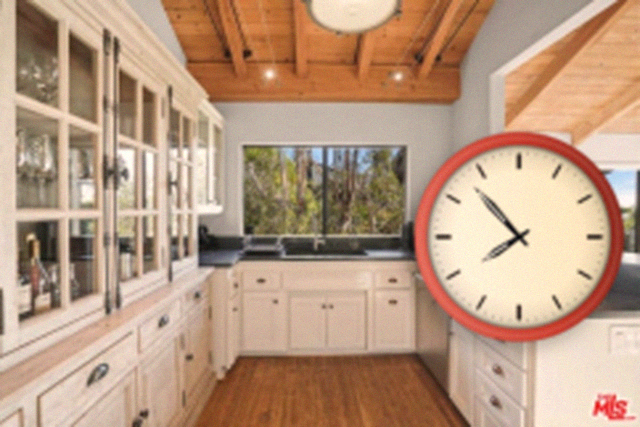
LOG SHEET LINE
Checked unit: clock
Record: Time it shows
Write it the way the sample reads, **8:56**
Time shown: **7:53**
